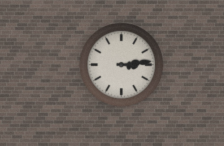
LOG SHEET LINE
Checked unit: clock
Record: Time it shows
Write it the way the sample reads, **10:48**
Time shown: **3:14**
